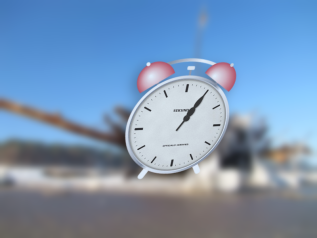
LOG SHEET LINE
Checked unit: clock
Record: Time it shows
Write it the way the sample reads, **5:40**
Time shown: **1:05**
